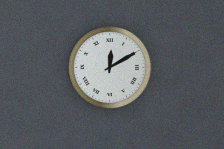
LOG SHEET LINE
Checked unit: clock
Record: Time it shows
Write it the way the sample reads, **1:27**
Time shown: **12:10**
